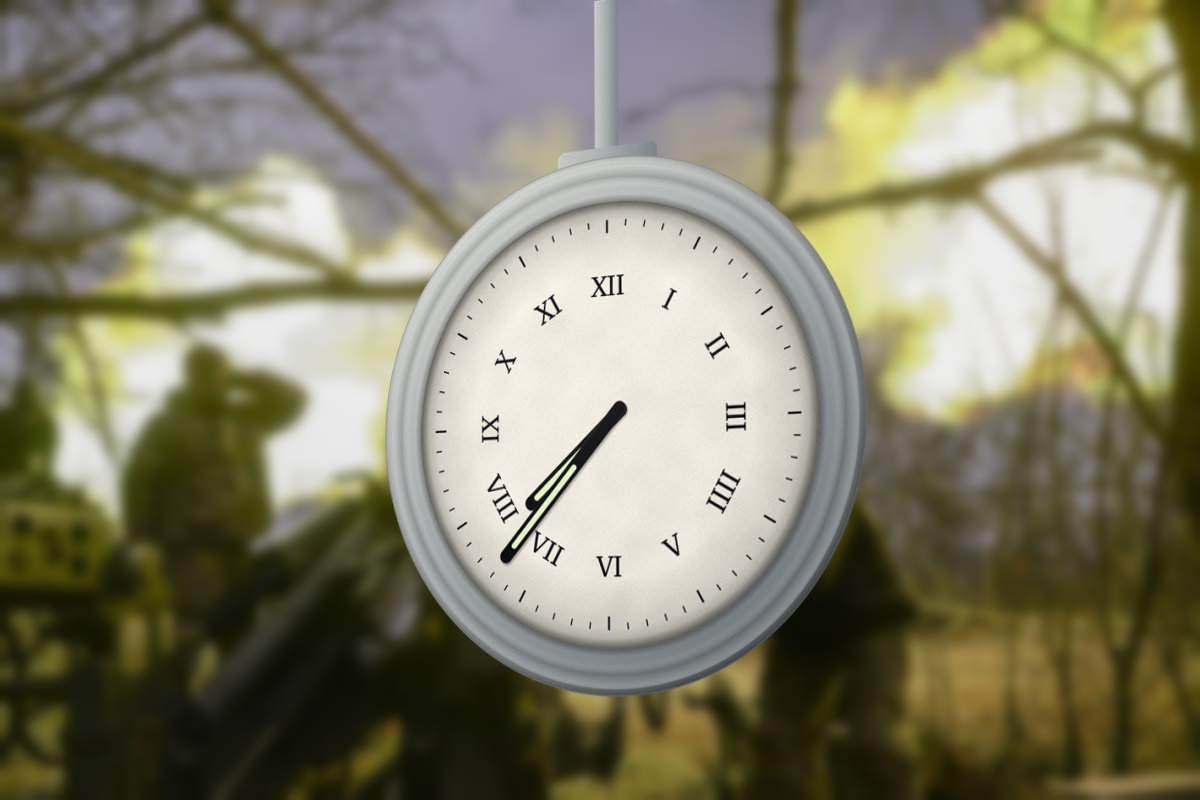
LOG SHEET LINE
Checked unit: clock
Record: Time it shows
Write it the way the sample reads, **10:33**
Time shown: **7:37**
